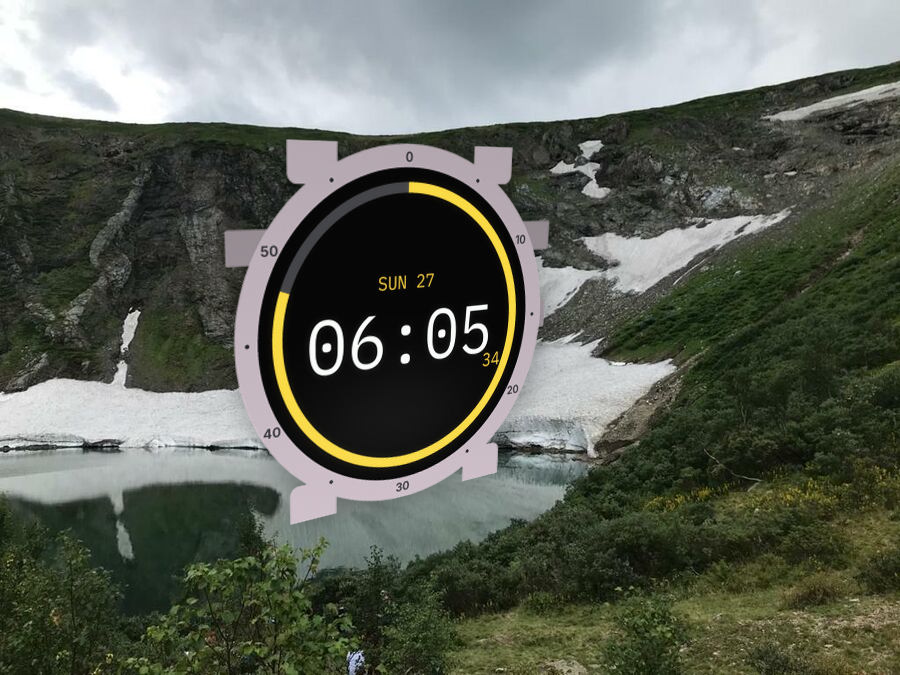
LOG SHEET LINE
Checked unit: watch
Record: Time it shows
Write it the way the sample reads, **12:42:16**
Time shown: **6:05:34**
